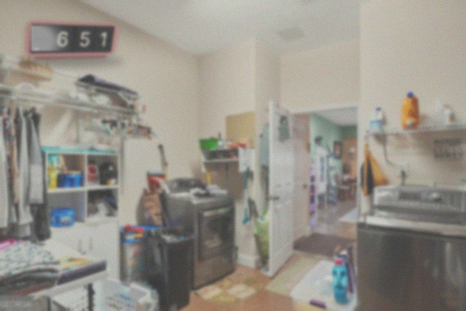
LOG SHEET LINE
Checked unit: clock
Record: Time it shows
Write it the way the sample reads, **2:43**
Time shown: **6:51**
